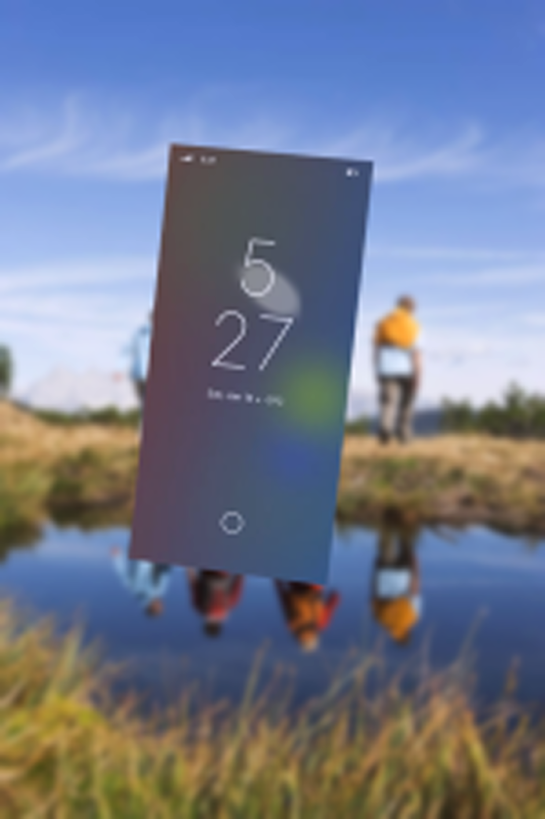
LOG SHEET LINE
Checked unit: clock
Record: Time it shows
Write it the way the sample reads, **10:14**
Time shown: **5:27**
